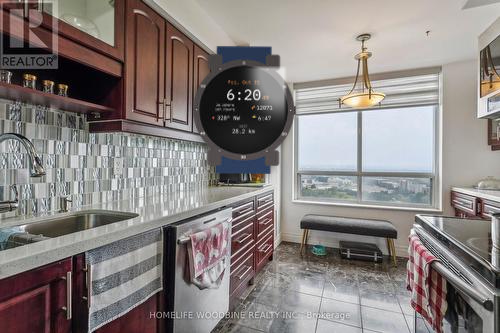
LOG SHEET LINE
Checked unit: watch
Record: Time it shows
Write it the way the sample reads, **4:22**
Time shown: **6:20**
